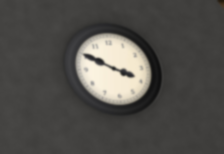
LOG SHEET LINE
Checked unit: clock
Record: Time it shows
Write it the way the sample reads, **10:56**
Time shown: **3:50**
